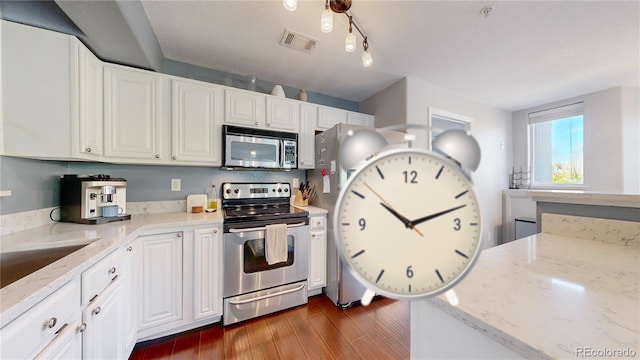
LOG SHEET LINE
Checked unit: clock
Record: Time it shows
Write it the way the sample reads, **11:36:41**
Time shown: **10:11:52**
